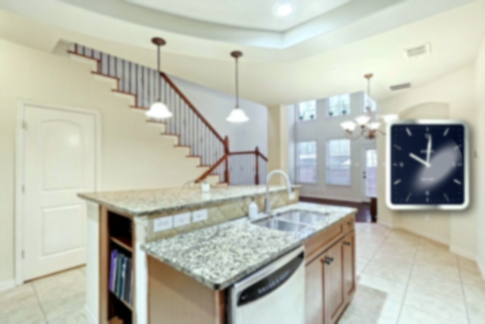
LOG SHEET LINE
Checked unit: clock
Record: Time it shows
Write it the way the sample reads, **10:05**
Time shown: **10:01**
